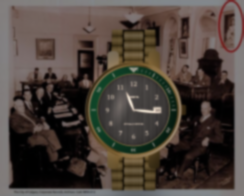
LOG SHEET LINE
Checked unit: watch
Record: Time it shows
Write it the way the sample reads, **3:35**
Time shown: **11:16**
